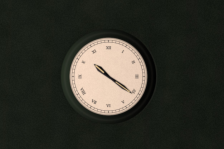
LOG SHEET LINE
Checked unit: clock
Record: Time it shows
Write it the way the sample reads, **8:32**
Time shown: **10:21**
